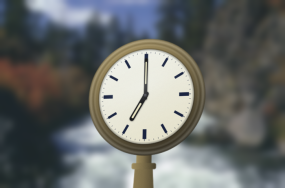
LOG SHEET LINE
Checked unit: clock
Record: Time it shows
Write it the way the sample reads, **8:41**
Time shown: **7:00**
